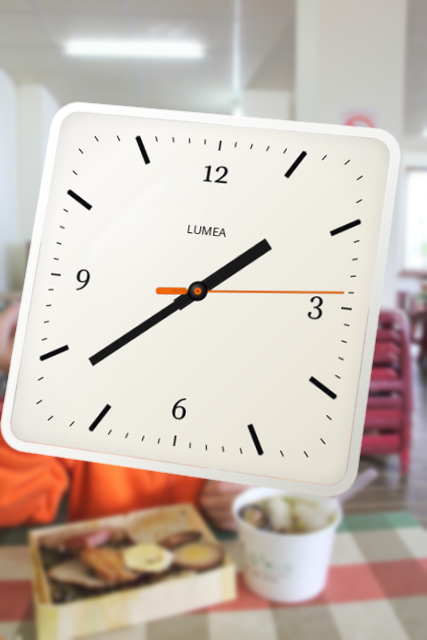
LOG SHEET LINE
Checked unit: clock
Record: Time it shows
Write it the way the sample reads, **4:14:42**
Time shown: **1:38:14**
